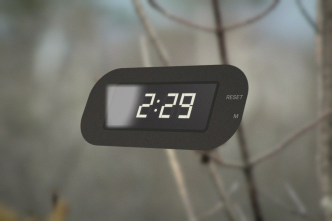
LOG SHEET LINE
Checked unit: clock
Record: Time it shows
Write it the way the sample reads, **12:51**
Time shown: **2:29**
